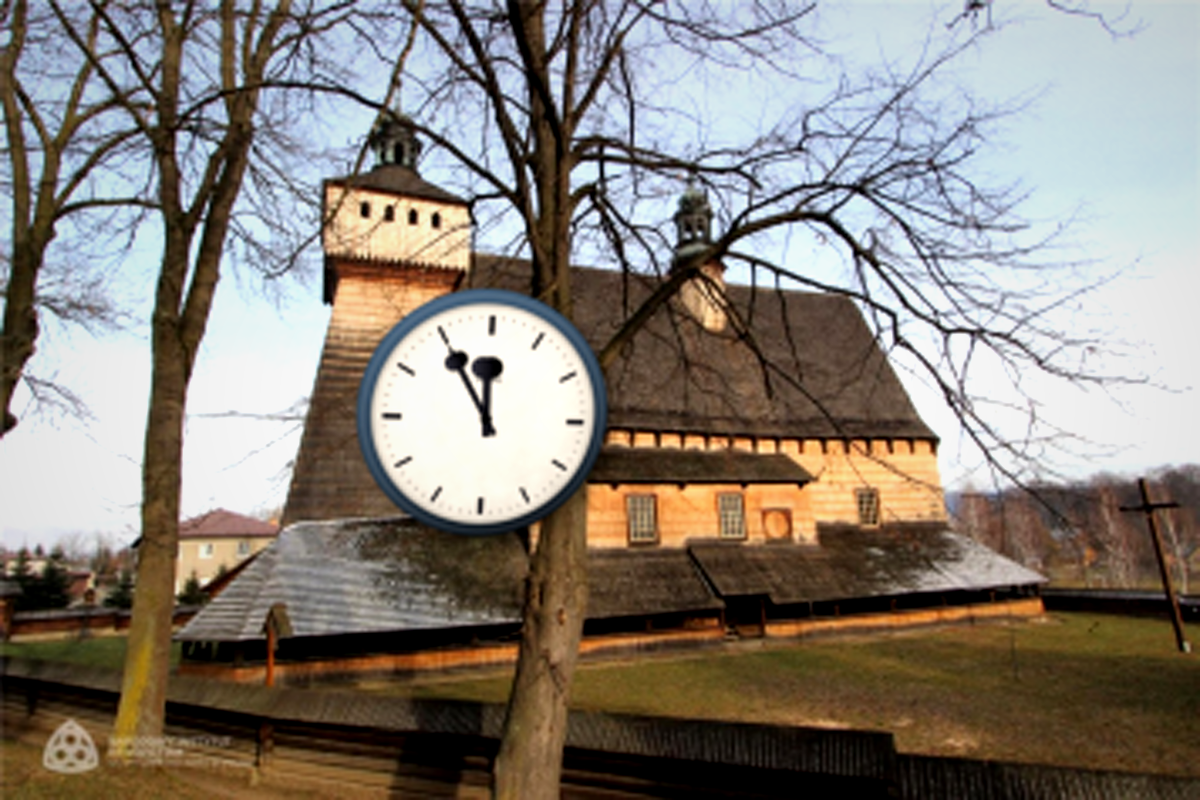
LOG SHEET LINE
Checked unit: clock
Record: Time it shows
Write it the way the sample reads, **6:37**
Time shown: **11:55**
